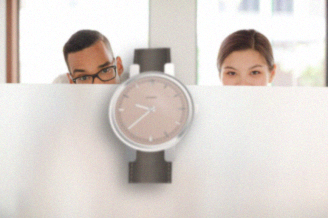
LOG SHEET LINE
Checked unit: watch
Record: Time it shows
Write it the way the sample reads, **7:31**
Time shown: **9:38**
